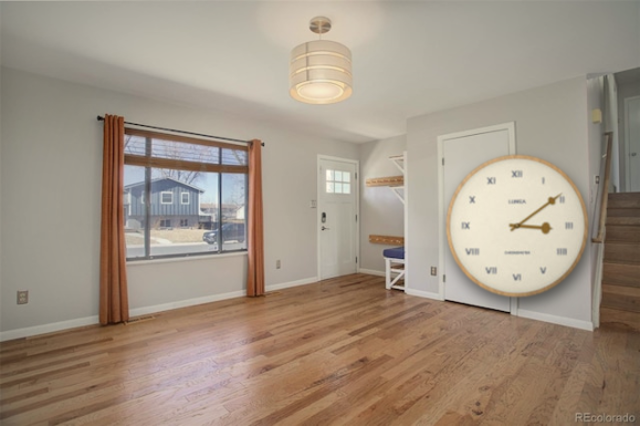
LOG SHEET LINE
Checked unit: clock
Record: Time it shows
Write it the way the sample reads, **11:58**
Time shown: **3:09**
